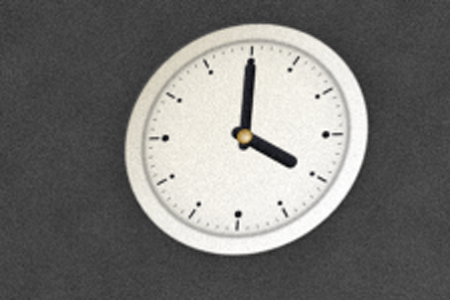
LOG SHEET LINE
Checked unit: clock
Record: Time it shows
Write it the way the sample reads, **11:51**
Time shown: **4:00**
